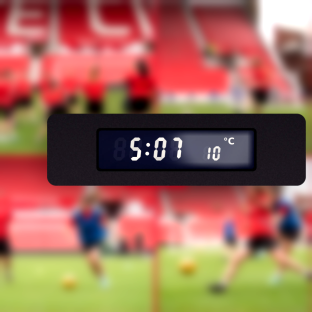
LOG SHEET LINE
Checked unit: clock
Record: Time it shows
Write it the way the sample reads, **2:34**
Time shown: **5:07**
